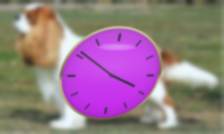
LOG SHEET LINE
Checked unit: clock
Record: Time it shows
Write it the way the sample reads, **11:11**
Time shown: **3:51**
